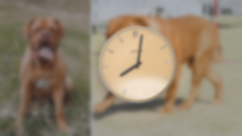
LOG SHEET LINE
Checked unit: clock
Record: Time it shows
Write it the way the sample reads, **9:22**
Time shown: **8:02**
